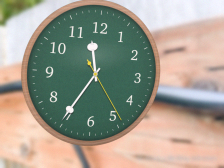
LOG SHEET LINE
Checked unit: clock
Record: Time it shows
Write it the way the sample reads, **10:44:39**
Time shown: **11:35:24**
